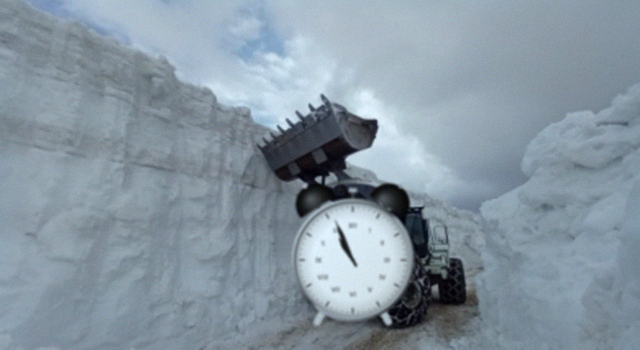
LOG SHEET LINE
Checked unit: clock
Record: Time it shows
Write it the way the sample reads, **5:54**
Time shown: **10:56**
